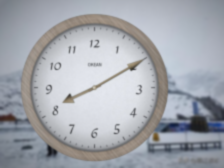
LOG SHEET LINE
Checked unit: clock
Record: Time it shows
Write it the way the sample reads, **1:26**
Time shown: **8:10**
